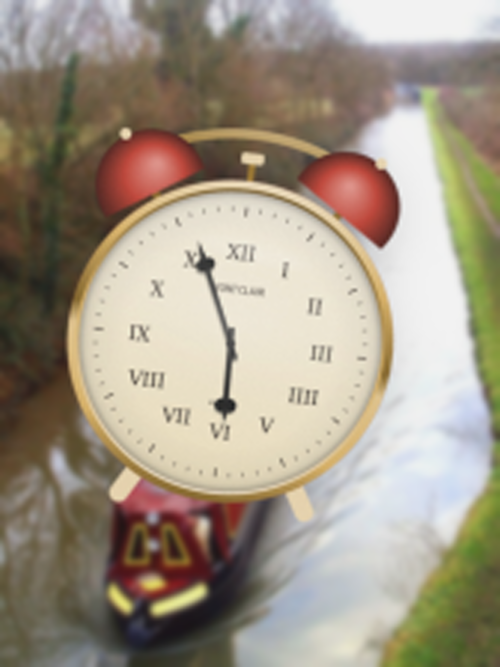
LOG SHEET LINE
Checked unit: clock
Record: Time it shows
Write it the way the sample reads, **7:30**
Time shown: **5:56**
